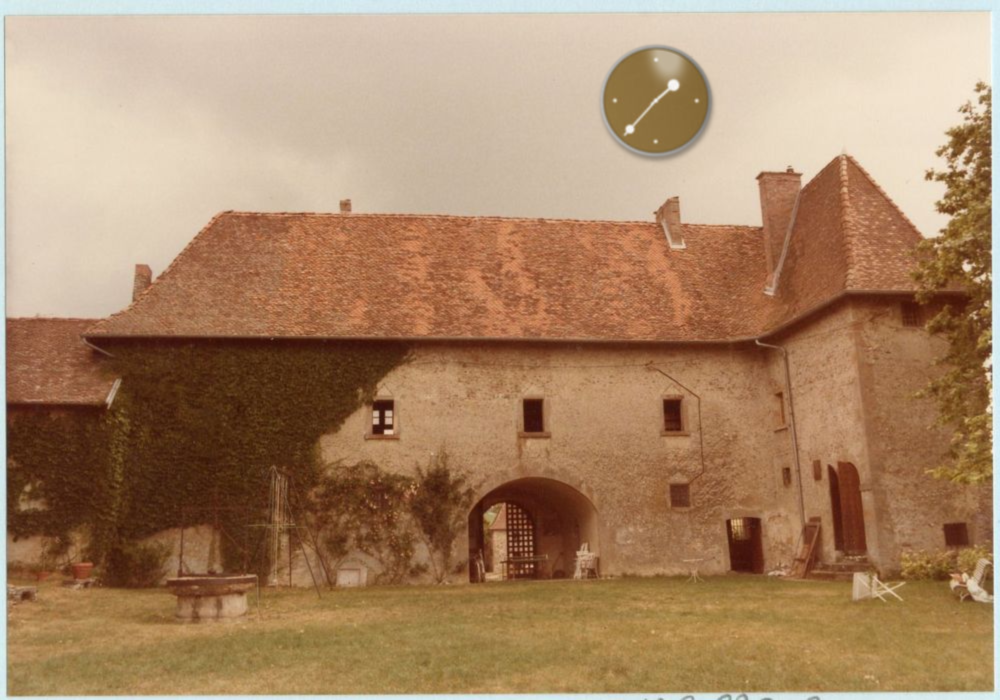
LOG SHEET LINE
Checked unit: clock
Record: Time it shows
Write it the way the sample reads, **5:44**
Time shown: **1:37**
